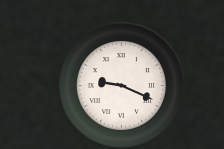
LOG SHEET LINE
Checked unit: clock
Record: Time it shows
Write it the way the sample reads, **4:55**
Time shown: **9:19**
